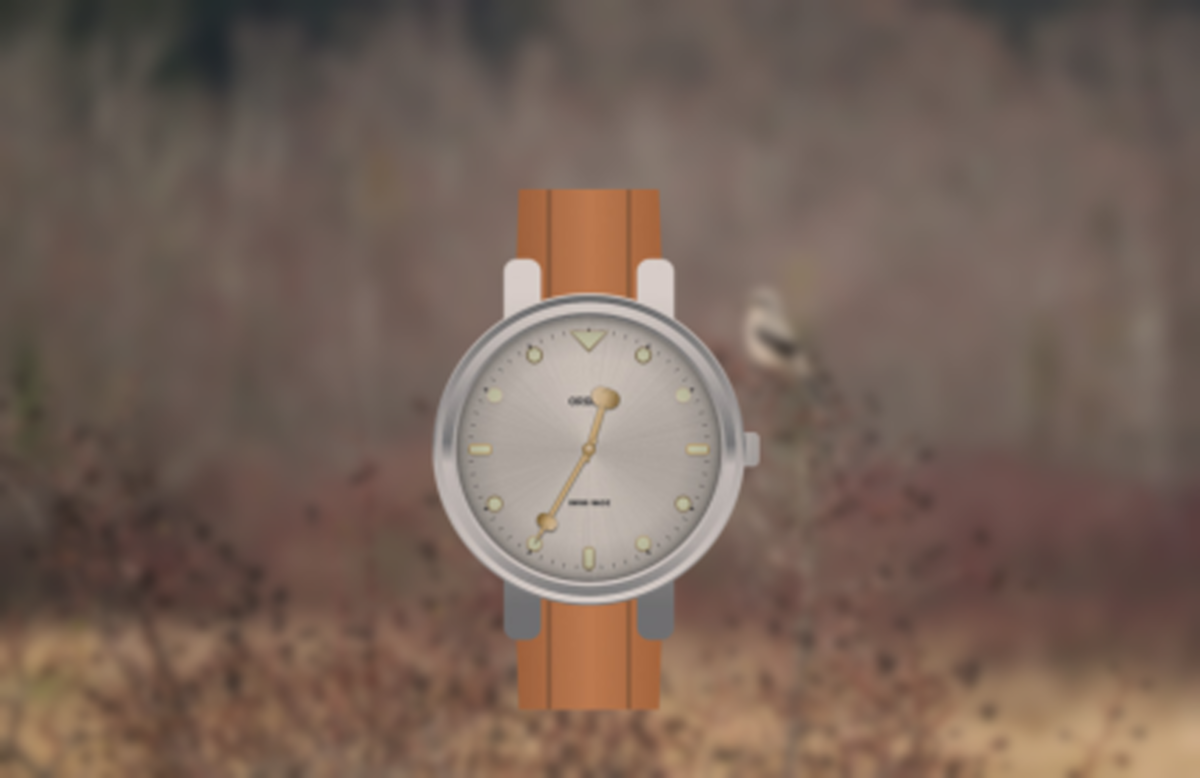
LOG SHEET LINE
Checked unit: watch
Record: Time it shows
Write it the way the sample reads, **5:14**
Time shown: **12:35**
